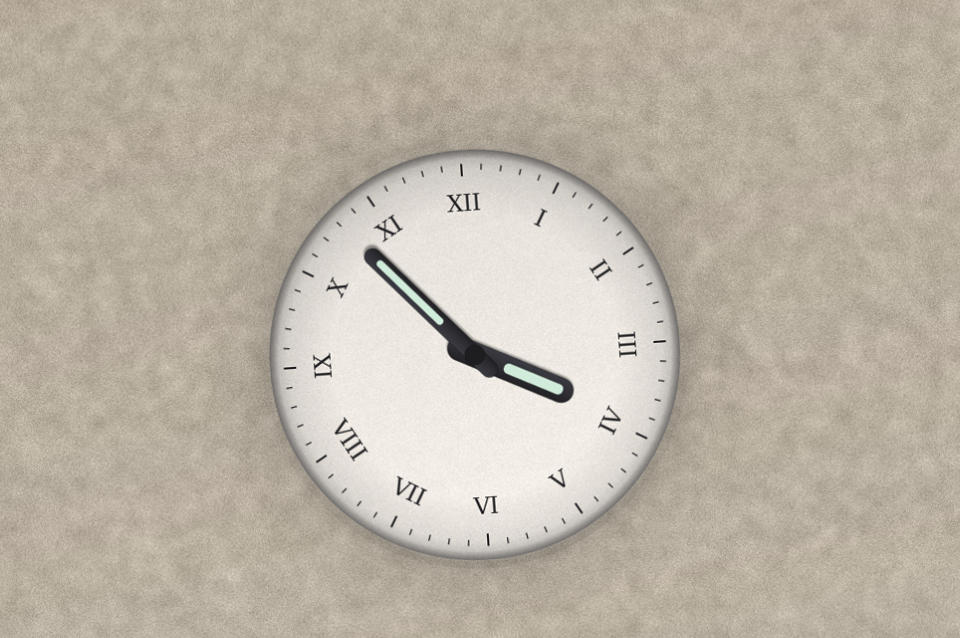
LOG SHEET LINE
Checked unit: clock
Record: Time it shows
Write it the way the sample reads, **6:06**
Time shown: **3:53**
